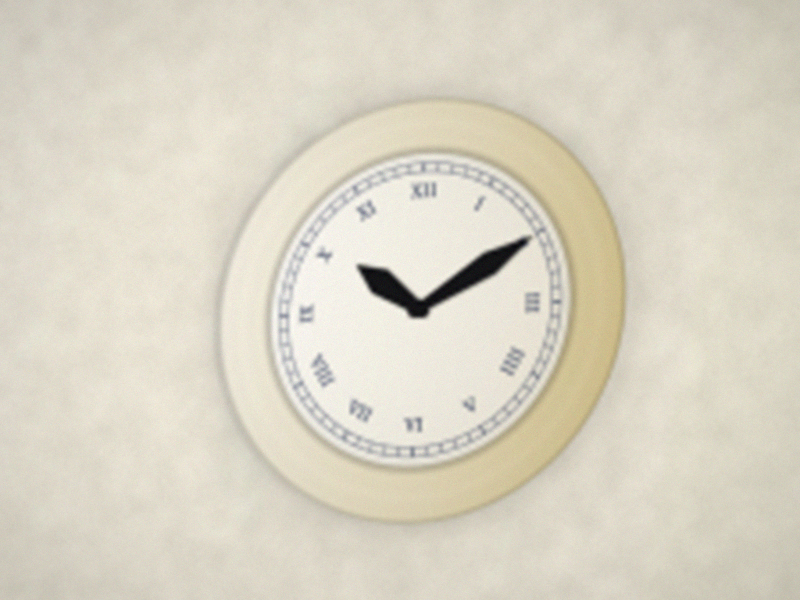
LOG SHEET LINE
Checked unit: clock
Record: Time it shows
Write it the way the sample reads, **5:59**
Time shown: **10:10**
